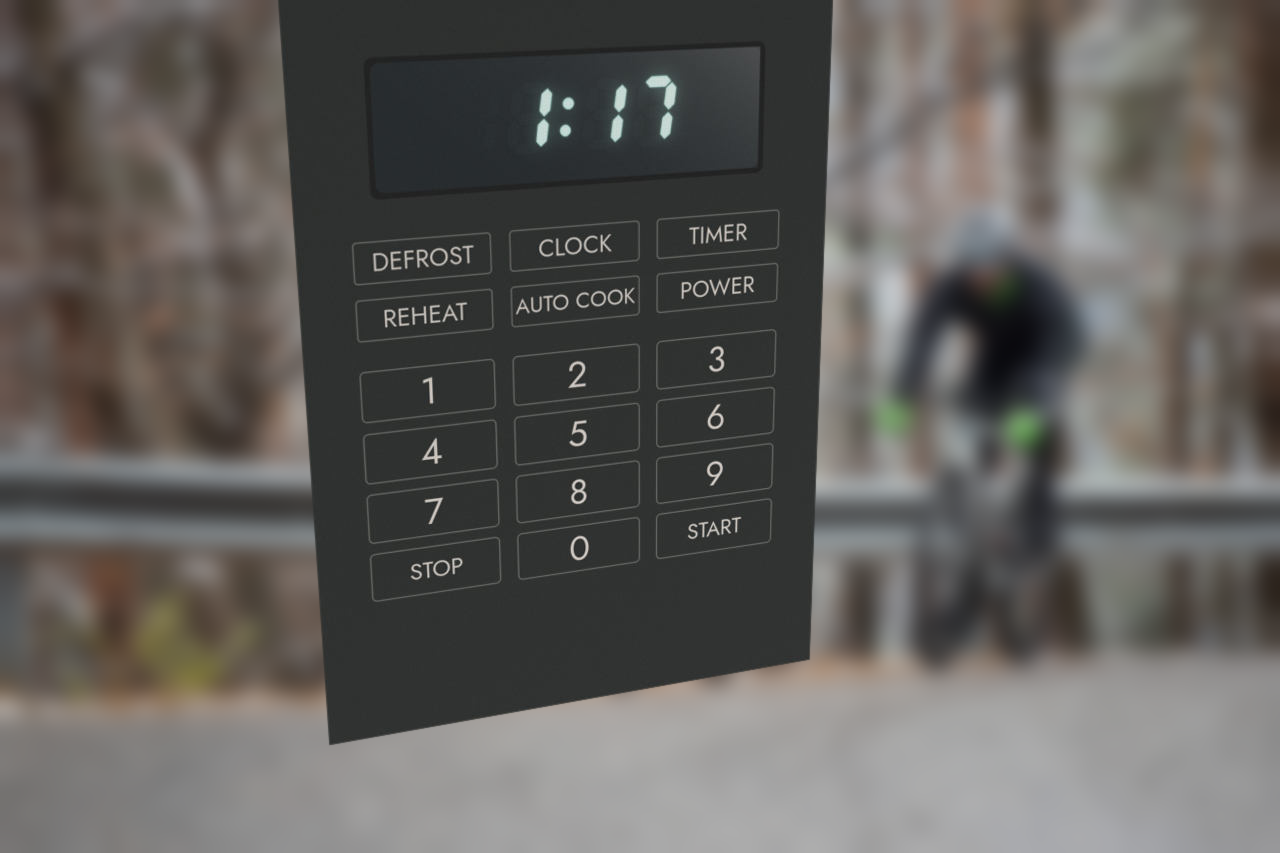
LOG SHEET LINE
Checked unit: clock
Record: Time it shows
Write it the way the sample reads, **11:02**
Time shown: **1:17**
